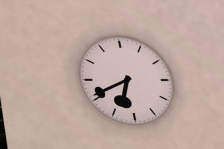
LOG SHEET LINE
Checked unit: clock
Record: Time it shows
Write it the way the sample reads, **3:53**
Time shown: **6:41**
